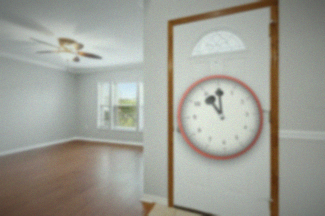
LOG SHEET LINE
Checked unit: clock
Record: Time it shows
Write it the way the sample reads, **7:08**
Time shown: **11:00**
